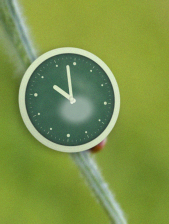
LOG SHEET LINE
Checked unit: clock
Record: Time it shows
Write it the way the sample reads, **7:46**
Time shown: **9:58**
